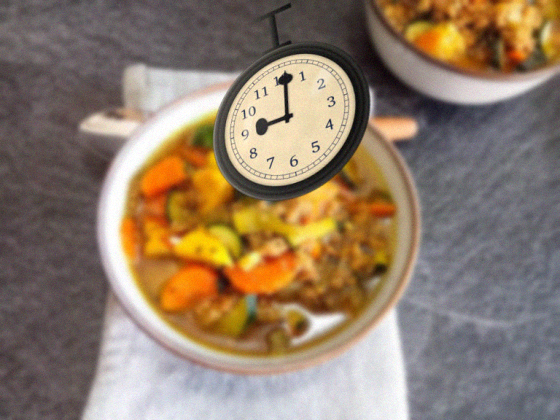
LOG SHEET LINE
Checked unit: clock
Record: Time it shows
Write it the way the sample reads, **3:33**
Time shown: **9:01**
